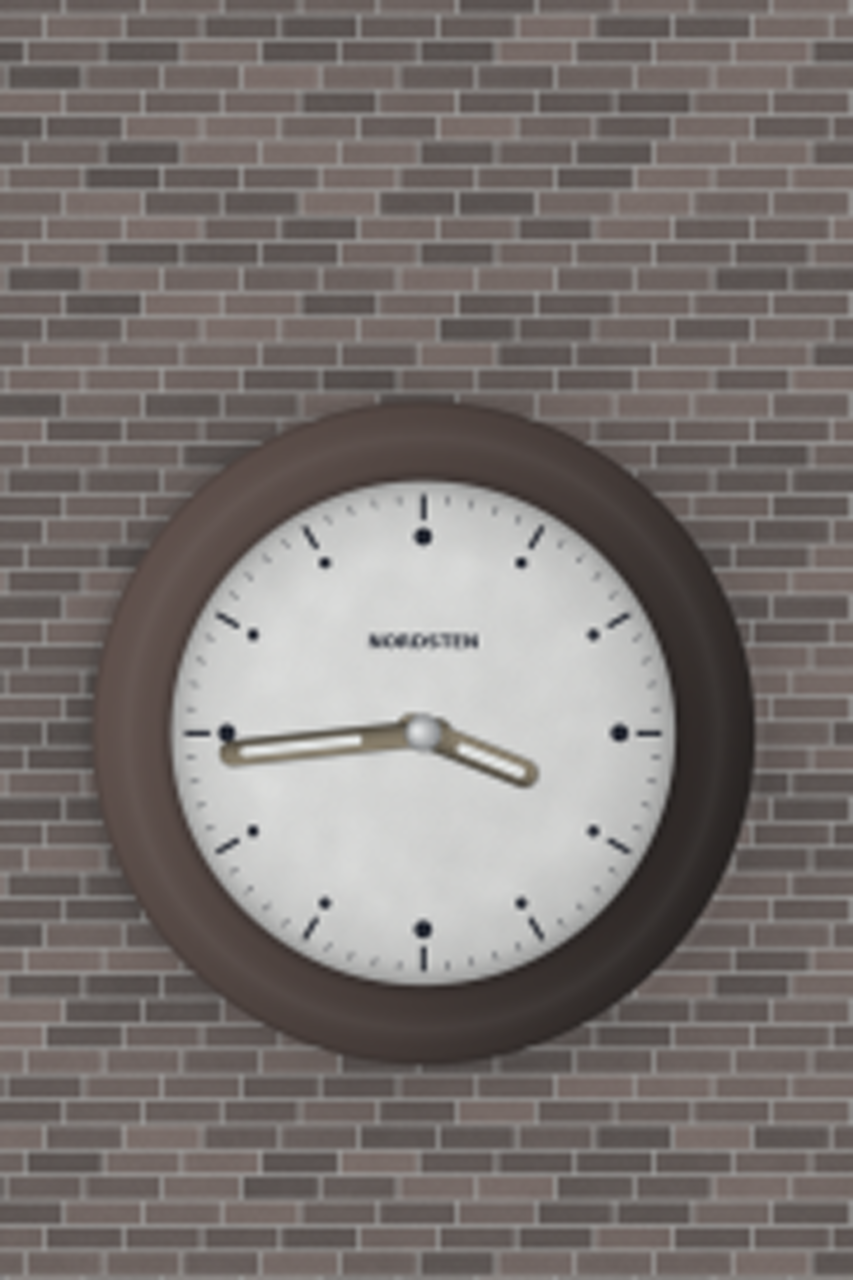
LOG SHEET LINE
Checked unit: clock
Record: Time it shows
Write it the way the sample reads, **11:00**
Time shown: **3:44**
